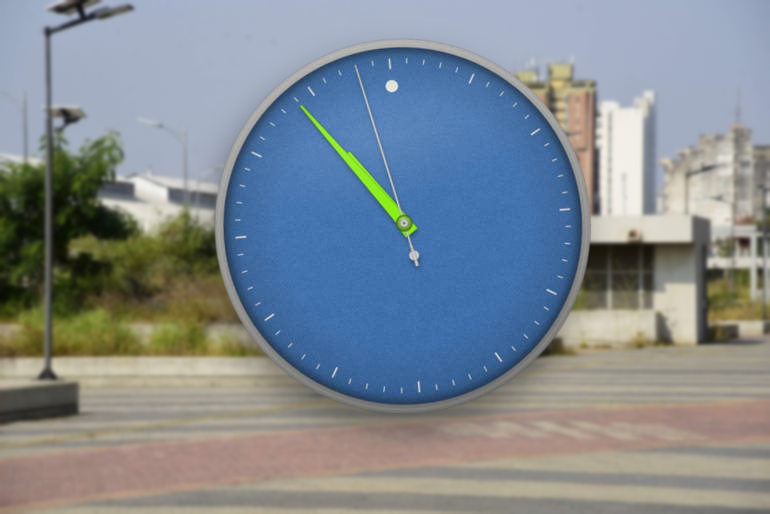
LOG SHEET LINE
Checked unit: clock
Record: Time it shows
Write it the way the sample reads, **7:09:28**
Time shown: **10:53:58**
